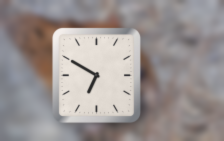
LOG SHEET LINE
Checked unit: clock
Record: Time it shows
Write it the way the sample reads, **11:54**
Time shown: **6:50**
